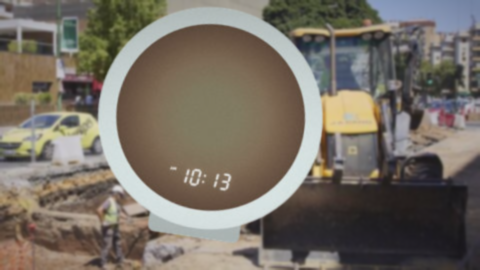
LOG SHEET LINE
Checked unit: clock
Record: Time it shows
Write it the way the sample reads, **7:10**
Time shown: **10:13**
